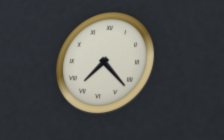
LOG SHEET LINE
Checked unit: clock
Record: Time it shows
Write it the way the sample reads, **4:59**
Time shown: **7:22**
